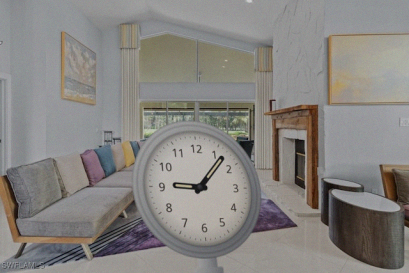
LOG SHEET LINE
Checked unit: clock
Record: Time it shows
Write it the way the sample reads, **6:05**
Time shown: **9:07**
